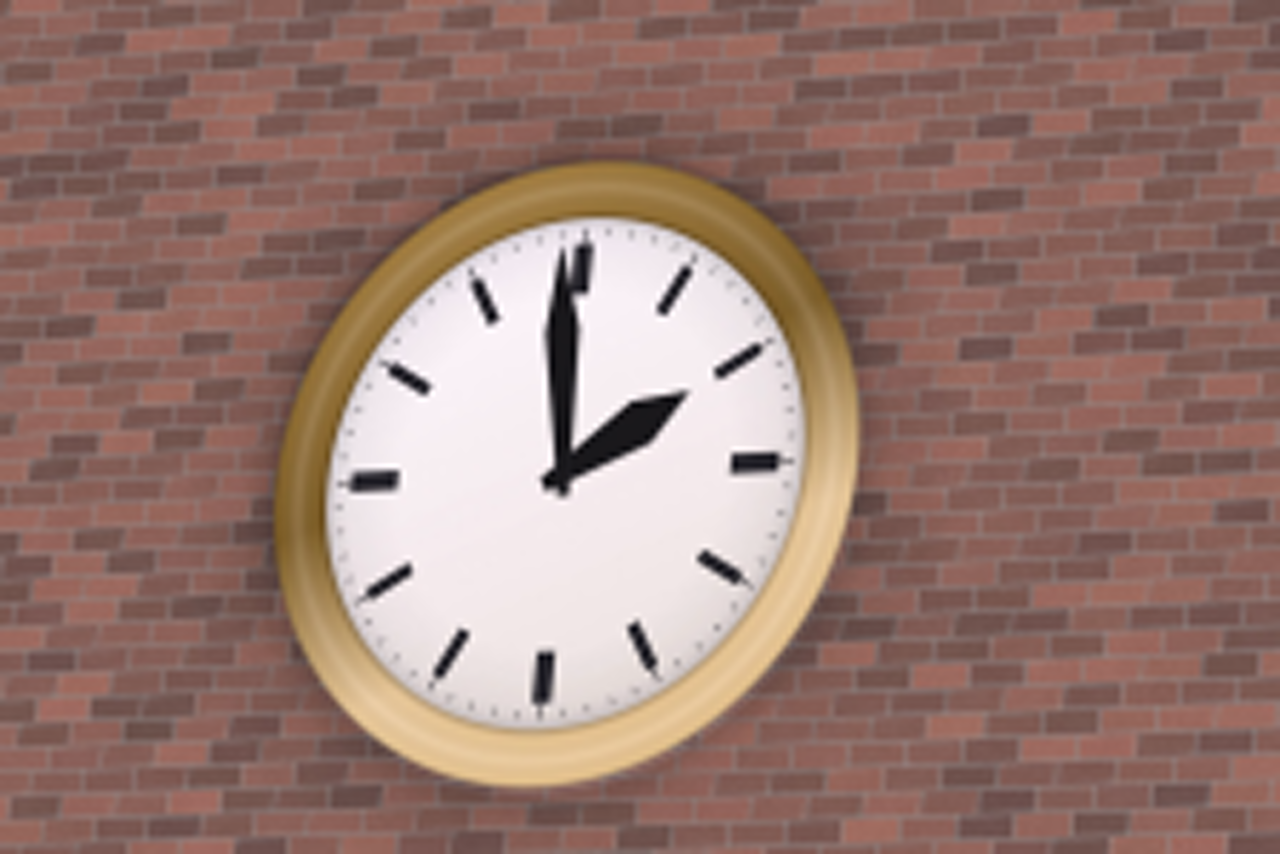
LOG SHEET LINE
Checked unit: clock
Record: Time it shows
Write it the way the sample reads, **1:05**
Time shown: **1:59**
